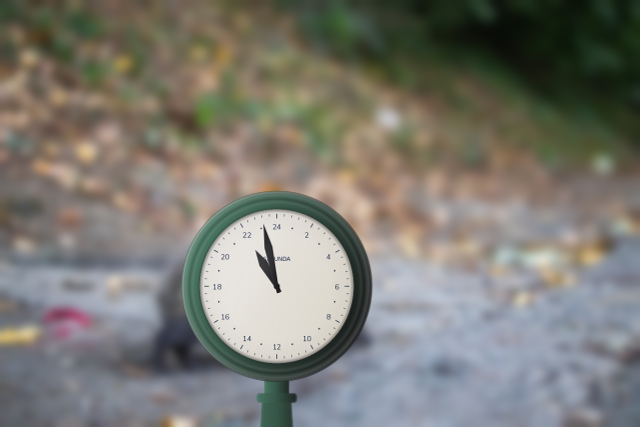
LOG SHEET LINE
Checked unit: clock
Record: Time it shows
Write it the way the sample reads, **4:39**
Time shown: **21:58**
